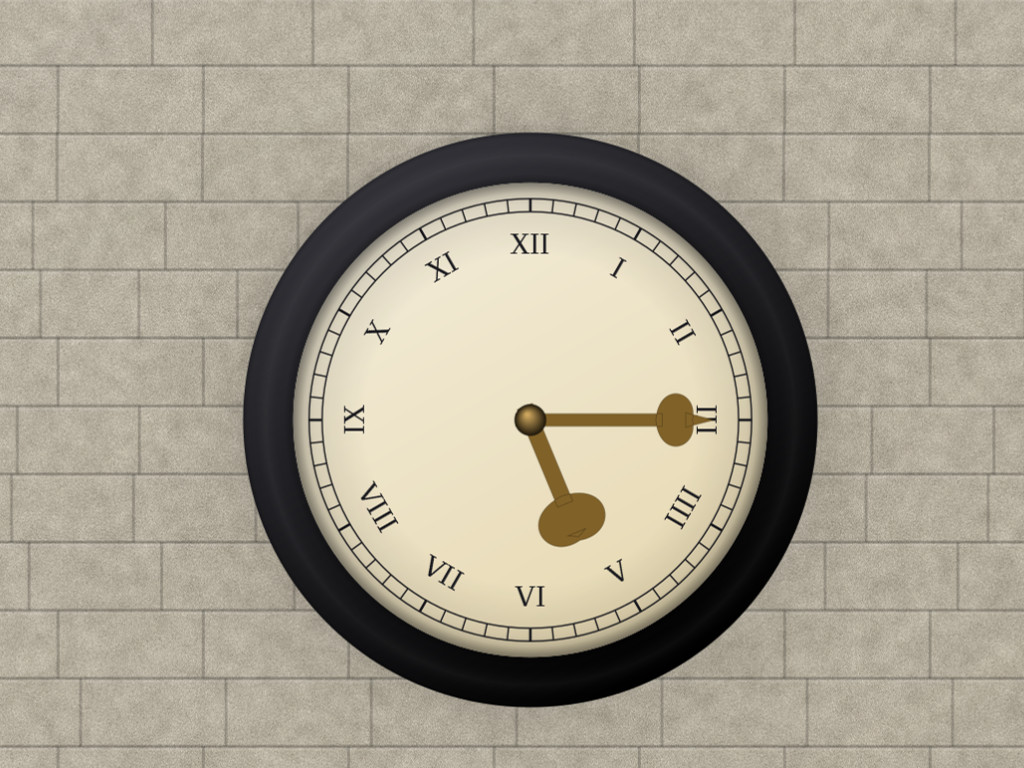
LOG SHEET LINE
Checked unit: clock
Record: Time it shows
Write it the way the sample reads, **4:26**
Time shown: **5:15**
